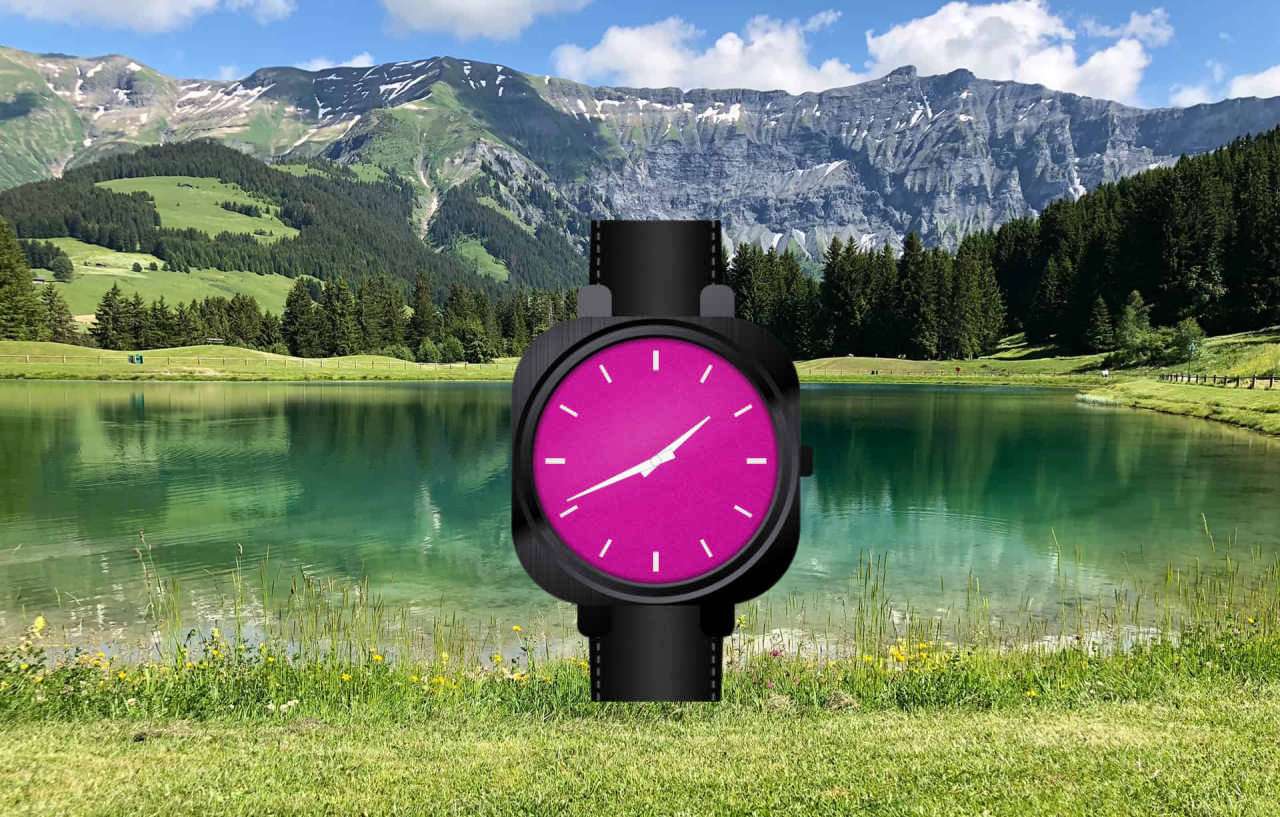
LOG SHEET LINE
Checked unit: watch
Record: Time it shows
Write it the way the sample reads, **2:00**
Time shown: **1:41**
